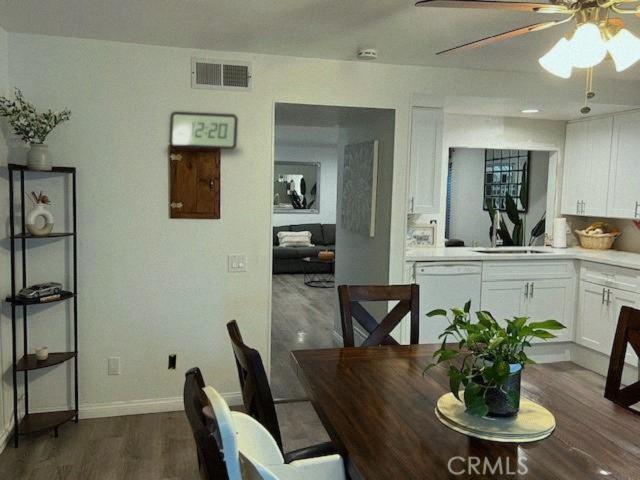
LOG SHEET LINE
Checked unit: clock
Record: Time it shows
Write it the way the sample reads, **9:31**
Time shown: **12:20**
